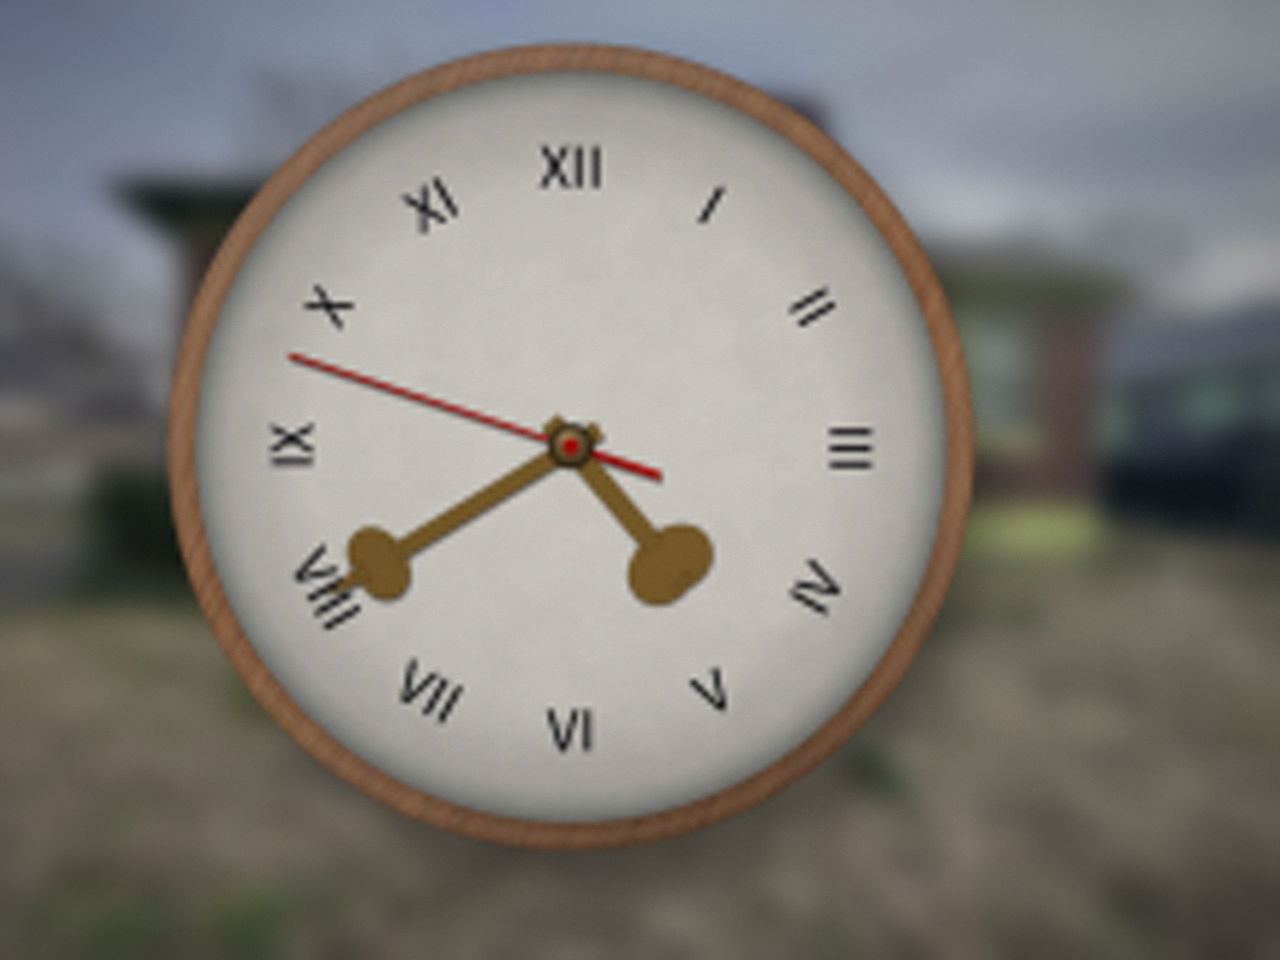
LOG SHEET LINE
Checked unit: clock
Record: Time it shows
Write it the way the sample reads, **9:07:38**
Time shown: **4:39:48**
